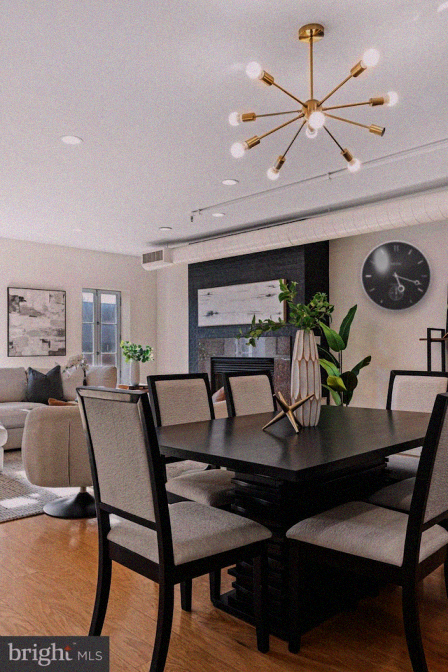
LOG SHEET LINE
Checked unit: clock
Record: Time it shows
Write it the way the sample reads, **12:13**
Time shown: **5:18**
